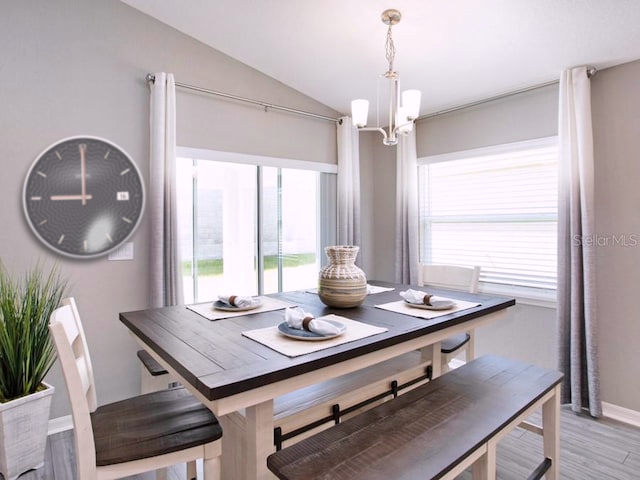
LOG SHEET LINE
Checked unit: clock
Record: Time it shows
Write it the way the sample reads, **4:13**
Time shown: **9:00**
